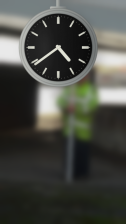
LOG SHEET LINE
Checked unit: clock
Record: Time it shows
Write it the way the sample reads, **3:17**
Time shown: **4:39**
